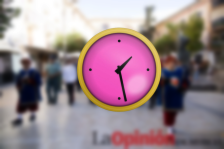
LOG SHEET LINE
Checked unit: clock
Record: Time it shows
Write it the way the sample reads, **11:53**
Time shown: **1:28**
